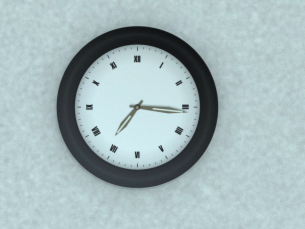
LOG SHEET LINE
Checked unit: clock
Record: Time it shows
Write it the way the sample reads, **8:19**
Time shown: **7:16**
